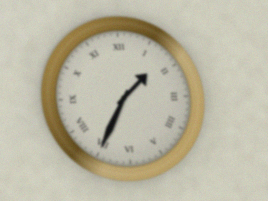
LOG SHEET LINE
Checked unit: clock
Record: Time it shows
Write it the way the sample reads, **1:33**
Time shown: **1:35**
